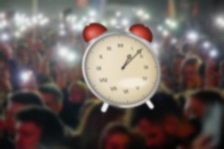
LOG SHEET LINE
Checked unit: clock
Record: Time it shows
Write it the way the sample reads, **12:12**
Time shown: **1:08**
